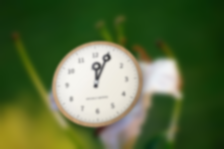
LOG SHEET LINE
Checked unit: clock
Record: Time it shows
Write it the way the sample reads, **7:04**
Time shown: **12:04**
